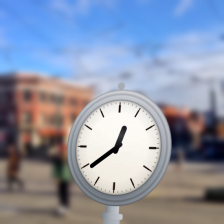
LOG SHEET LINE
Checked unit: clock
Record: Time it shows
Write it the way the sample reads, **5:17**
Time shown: **12:39**
